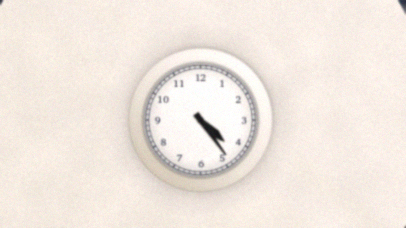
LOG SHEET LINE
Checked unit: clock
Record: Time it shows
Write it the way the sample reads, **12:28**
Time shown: **4:24**
